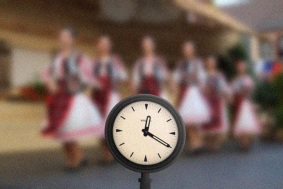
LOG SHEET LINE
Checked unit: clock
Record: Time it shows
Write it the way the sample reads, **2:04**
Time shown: **12:20**
